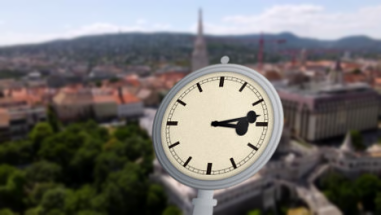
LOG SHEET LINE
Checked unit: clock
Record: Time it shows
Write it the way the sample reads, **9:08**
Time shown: **3:13**
